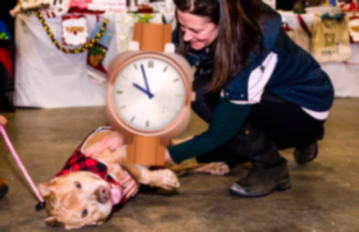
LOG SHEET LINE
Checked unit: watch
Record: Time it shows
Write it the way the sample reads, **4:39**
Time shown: **9:57**
